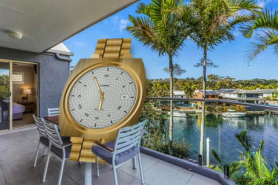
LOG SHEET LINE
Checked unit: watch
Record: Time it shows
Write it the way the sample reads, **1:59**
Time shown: **5:55**
